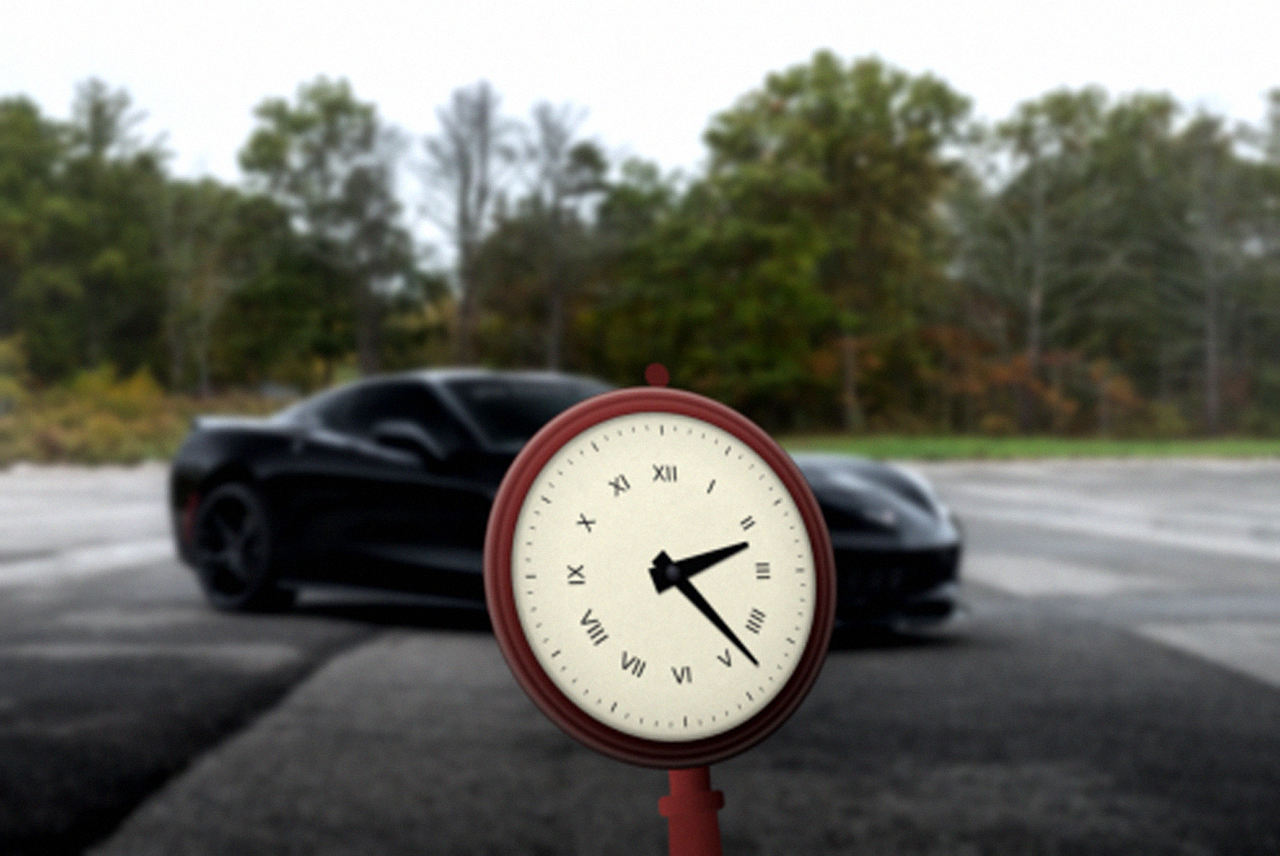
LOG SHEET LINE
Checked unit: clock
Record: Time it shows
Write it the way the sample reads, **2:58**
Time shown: **2:23**
